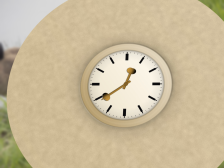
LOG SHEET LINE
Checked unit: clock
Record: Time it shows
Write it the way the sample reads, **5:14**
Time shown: **12:39**
